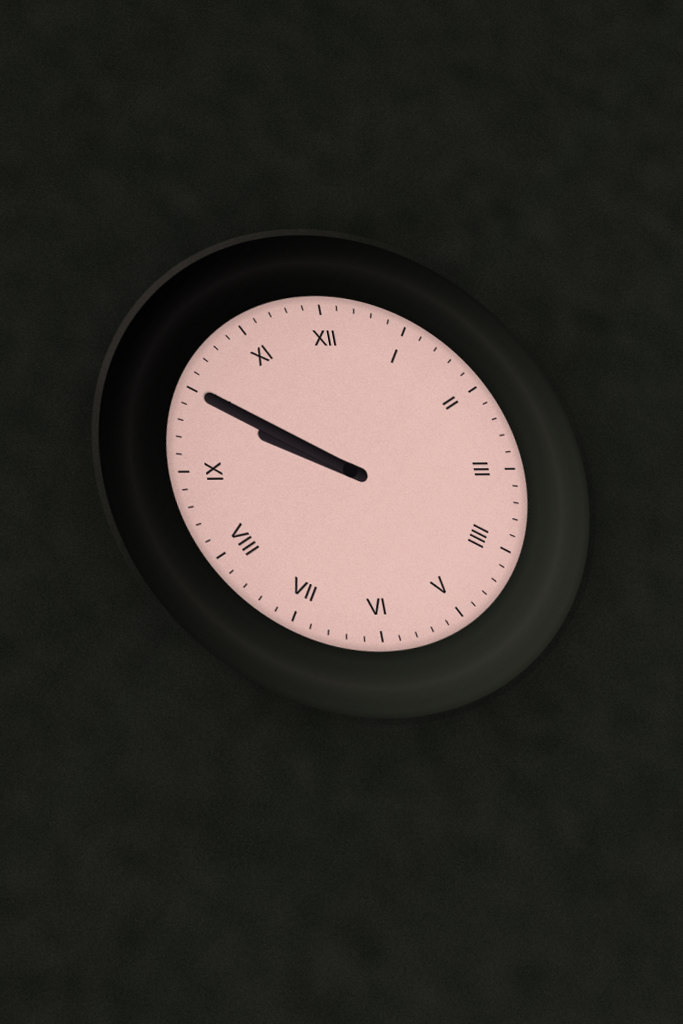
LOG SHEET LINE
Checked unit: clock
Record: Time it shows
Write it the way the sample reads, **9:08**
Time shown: **9:50**
